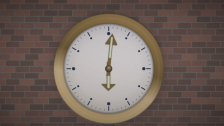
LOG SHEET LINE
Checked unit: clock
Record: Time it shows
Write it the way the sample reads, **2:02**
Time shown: **6:01**
